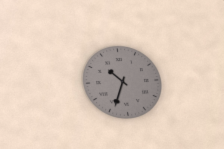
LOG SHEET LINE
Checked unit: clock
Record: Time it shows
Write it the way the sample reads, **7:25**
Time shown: **10:34**
